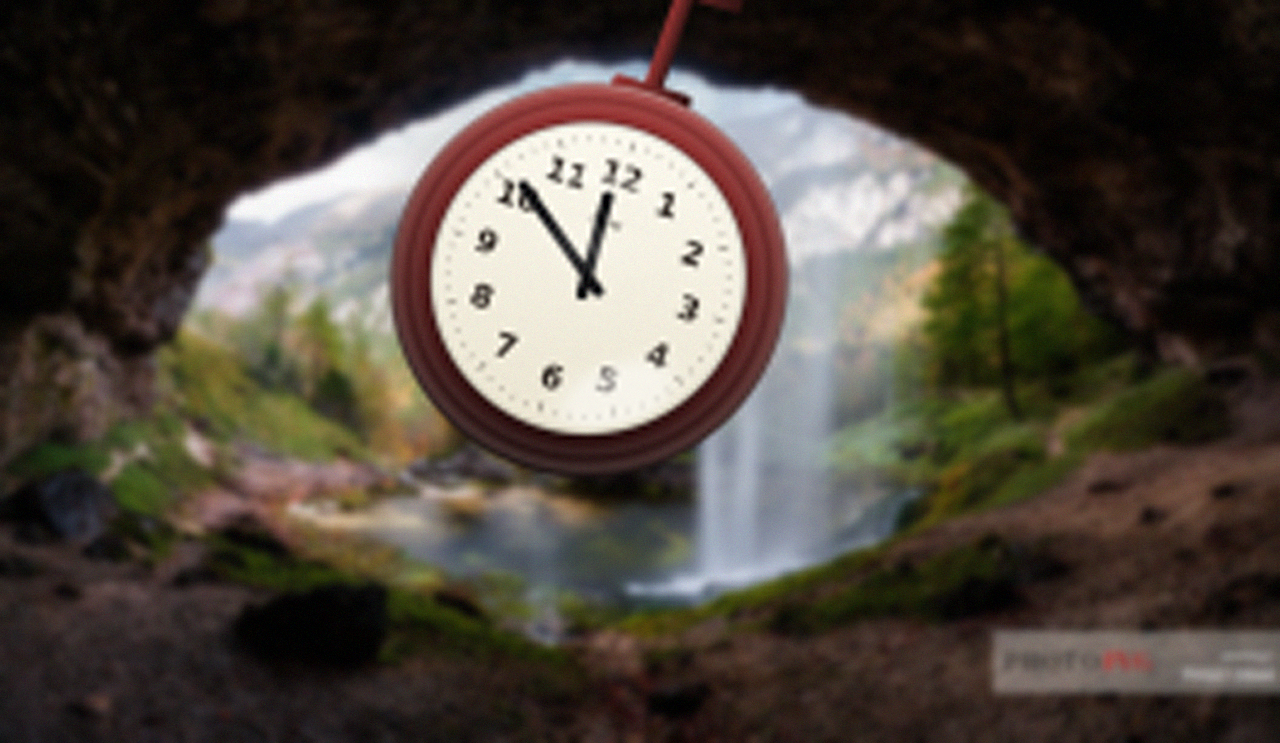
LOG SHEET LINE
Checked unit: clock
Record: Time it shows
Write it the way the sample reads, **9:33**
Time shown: **11:51**
